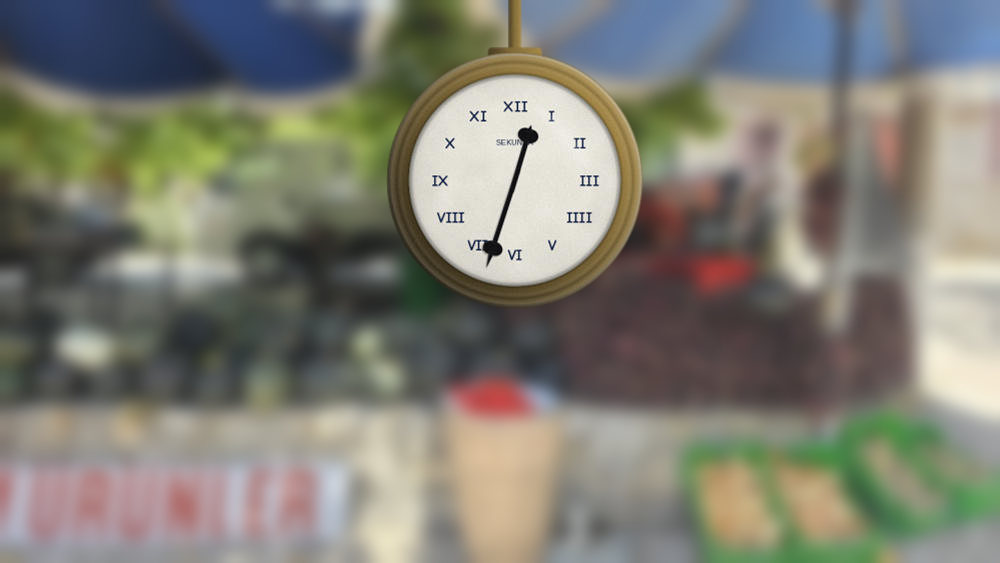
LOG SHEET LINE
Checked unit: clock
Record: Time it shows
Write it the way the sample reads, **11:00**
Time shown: **12:33**
